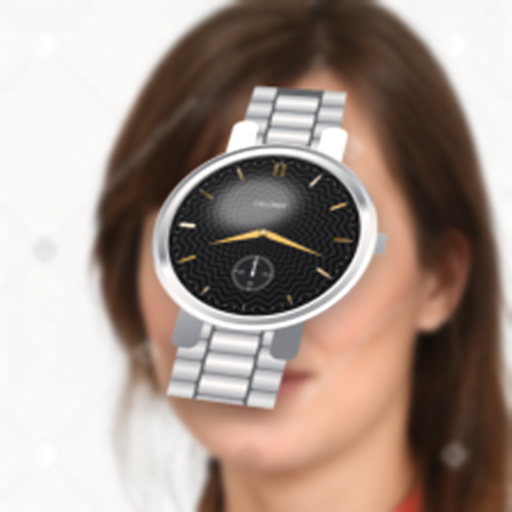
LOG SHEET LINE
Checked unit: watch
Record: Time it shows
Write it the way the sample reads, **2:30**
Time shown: **8:18**
